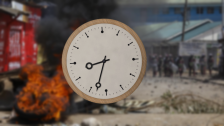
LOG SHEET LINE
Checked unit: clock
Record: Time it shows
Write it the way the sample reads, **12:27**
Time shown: **8:33**
